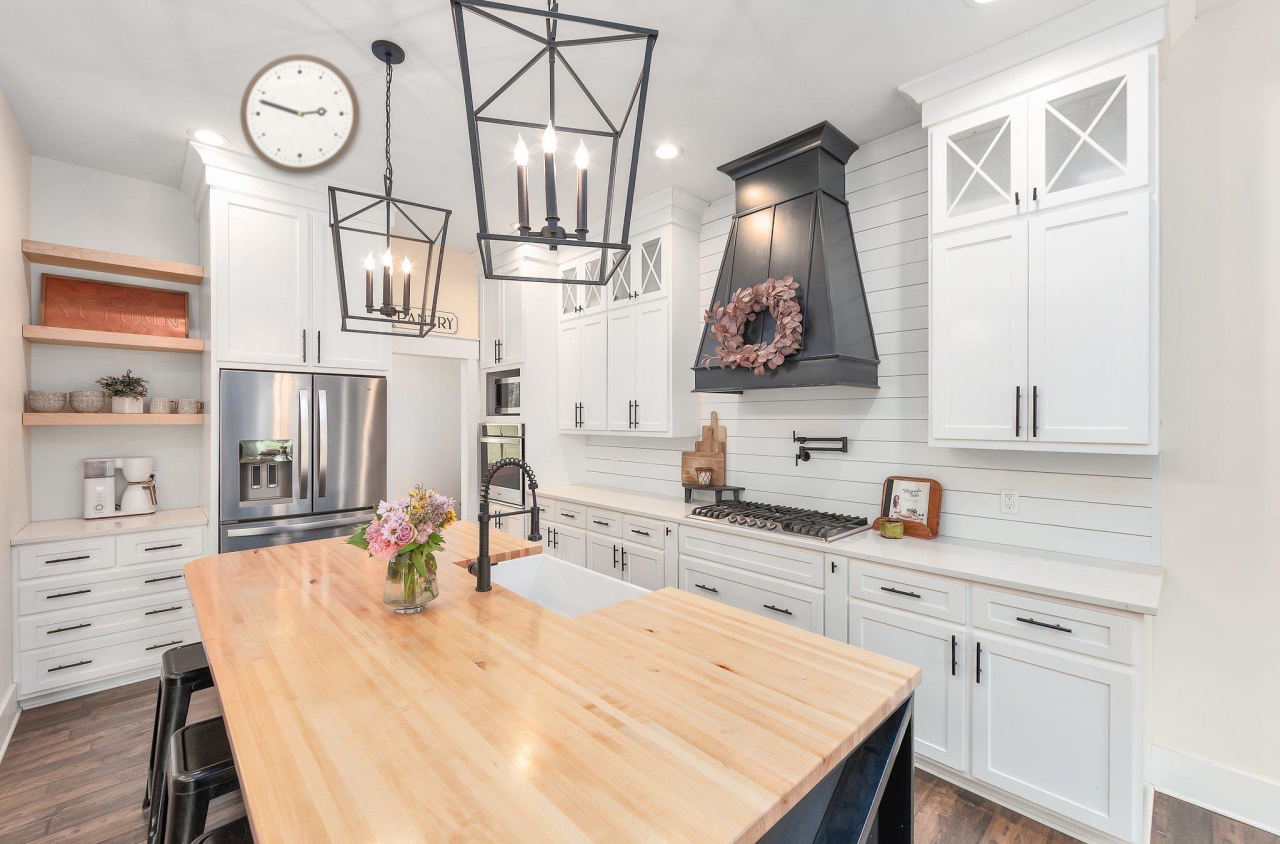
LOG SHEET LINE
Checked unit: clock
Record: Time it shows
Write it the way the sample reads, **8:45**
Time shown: **2:48**
